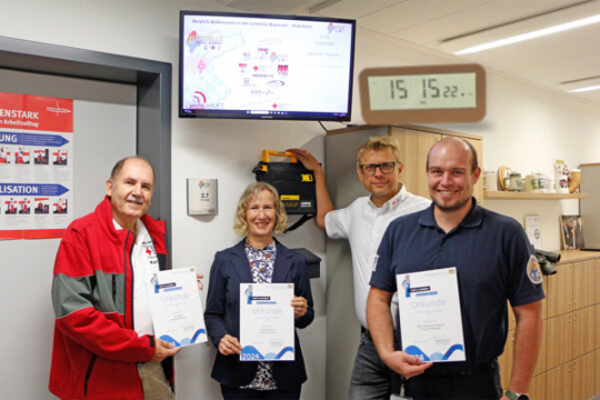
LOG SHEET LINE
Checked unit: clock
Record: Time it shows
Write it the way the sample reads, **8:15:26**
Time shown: **15:15:22**
